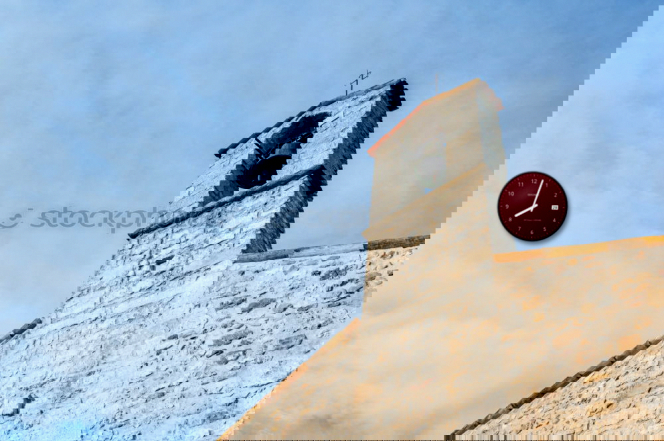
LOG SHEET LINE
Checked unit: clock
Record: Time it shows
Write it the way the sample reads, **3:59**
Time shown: **8:03**
